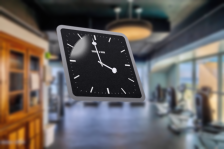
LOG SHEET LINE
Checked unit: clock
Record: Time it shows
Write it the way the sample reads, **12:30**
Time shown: **3:59**
